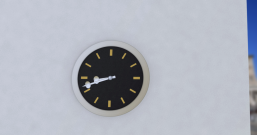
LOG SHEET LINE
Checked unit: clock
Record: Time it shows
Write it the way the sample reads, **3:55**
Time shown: **8:42**
